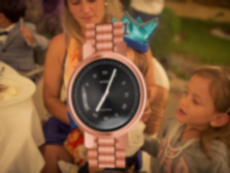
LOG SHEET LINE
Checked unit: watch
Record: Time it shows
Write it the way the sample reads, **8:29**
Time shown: **7:04**
